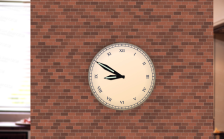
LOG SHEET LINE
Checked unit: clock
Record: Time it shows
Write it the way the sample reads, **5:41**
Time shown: **8:50**
